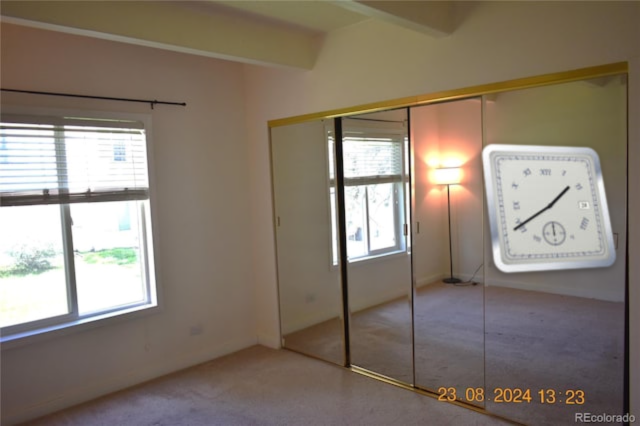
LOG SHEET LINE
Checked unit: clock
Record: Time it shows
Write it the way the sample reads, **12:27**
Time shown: **1:40**
